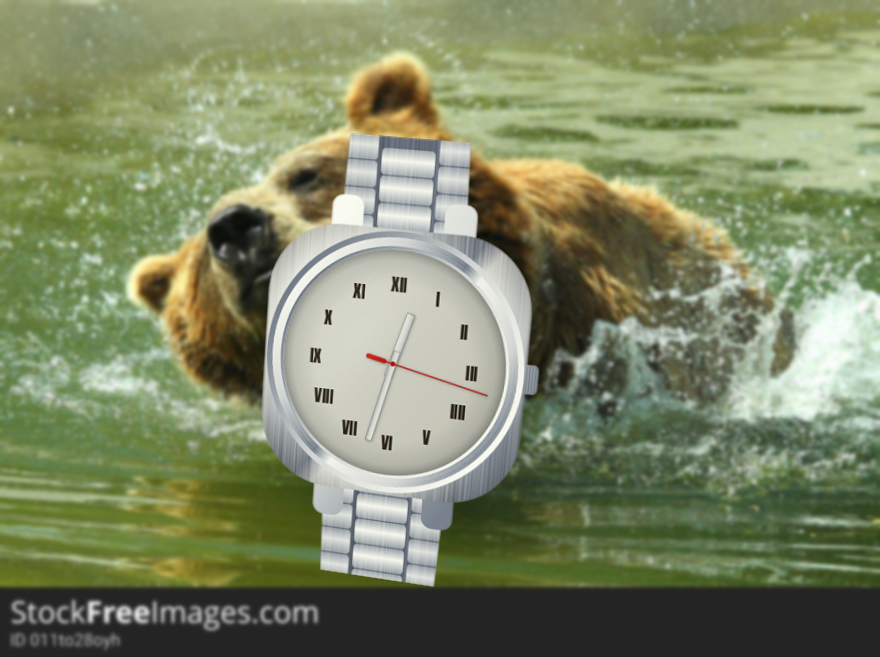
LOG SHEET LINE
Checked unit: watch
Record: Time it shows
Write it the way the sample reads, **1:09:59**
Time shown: **12:32:17**
